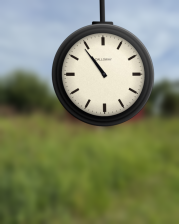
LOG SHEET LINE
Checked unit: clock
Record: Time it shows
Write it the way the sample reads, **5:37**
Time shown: **10:54**
